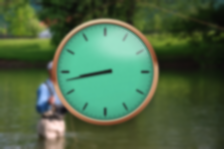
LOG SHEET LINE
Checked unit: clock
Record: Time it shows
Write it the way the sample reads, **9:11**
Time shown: **8:43**
